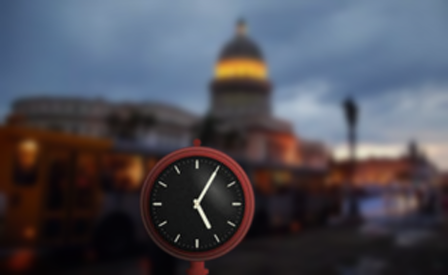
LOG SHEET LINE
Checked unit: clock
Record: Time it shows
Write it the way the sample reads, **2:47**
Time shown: **5:05**
